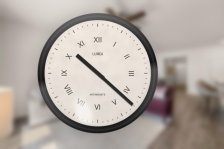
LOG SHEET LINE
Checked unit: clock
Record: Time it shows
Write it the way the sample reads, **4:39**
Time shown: **10:22**
